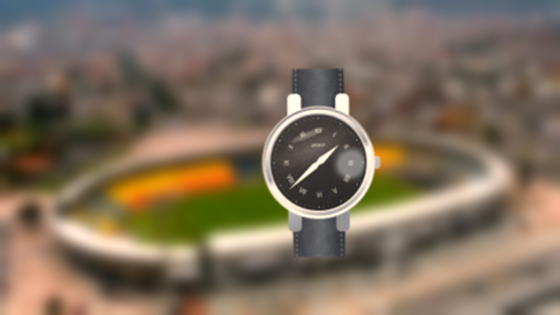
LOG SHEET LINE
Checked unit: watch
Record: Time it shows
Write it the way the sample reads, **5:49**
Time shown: **1:38**
